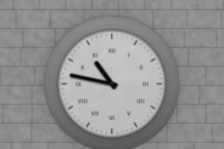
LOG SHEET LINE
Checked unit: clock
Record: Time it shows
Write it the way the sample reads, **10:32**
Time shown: **10:47**
